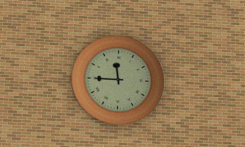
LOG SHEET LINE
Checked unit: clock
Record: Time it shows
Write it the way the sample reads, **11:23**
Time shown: **11:45**
